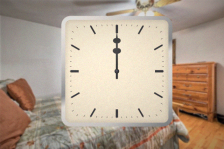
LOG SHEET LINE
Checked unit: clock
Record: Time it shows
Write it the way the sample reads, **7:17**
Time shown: **12:00**
